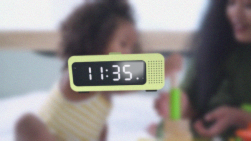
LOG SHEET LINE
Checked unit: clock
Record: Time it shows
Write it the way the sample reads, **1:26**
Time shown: **11:35**
